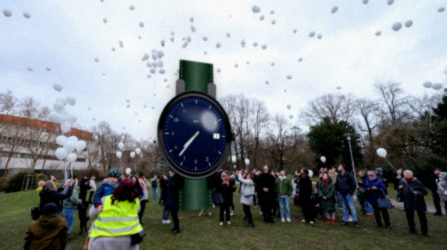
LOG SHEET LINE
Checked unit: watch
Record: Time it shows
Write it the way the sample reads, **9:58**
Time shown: **7:37**
